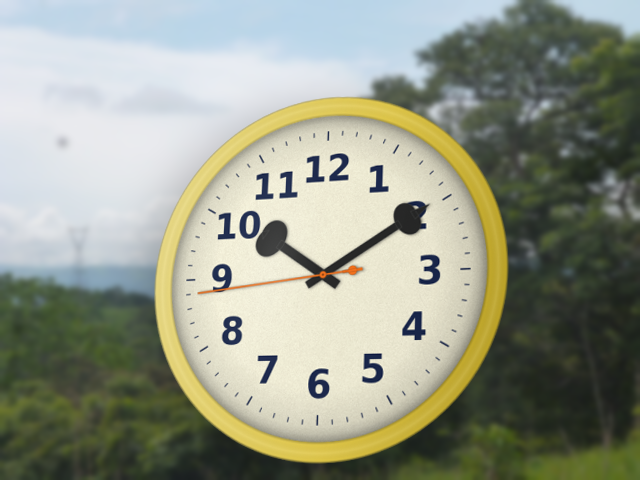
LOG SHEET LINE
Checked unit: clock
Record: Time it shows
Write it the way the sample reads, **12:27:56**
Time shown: **10:09:44**
